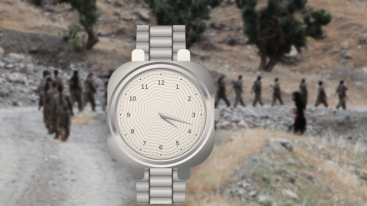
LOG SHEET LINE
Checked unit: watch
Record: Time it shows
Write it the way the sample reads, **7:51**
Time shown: **4:18**
